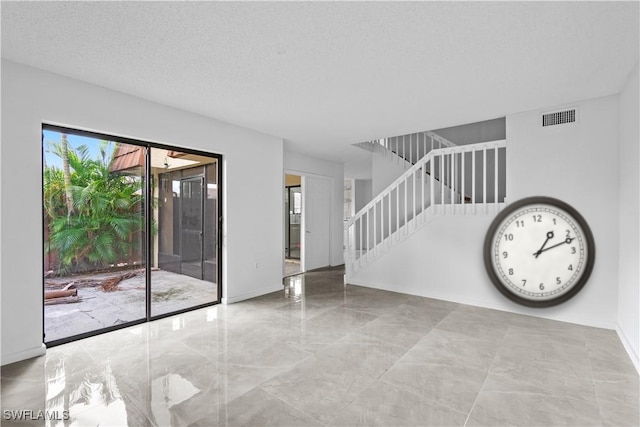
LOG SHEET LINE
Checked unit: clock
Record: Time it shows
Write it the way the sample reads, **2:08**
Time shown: **1:12**
